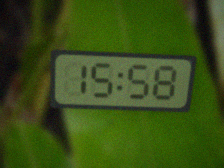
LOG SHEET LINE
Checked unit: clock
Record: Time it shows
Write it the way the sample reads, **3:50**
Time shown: **15:58**
